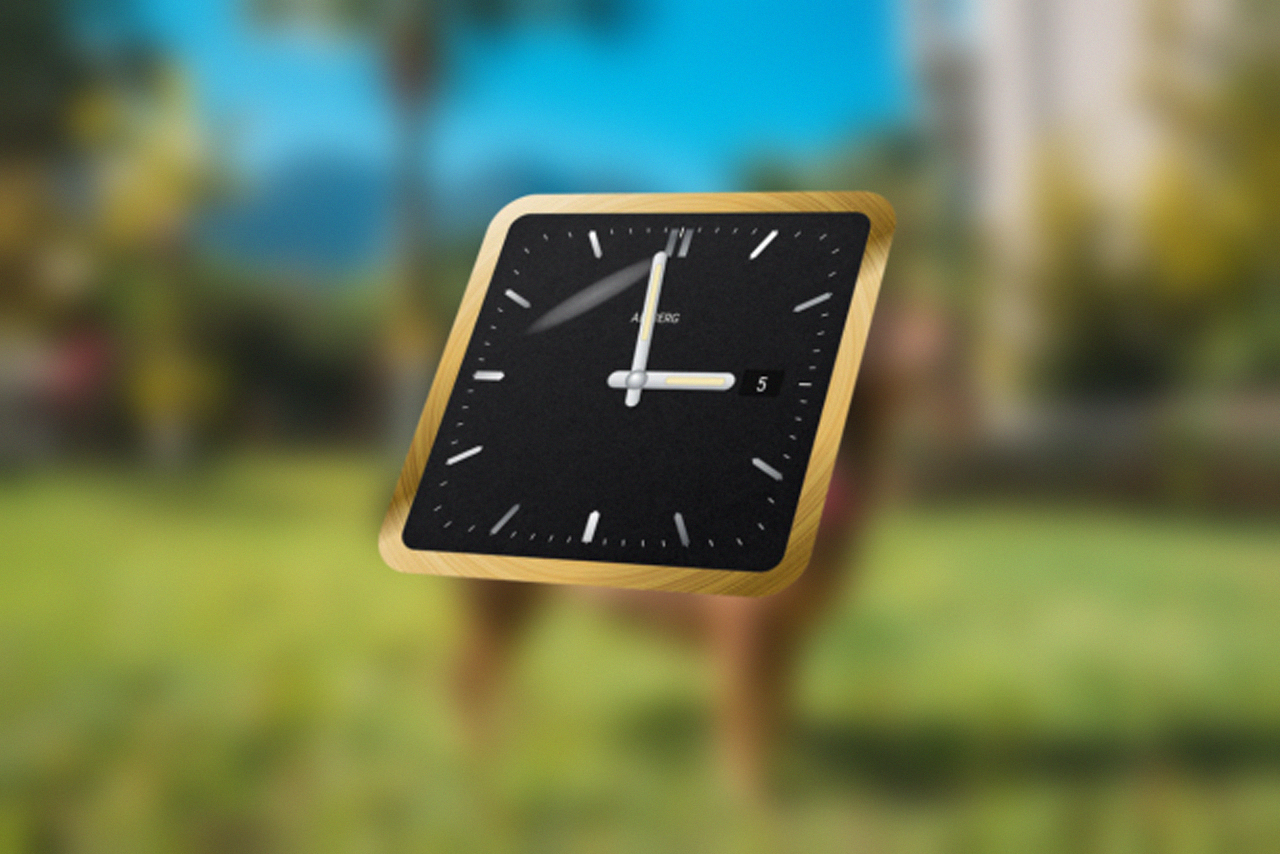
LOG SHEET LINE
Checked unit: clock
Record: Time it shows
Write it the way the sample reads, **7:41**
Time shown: **2:59**
